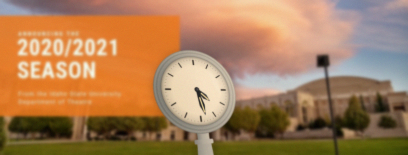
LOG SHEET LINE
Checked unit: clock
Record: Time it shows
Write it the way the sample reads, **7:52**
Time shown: **4:28**
